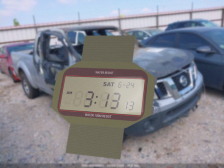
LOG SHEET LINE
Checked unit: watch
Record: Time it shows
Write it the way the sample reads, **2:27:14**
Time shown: **3:13:13**
